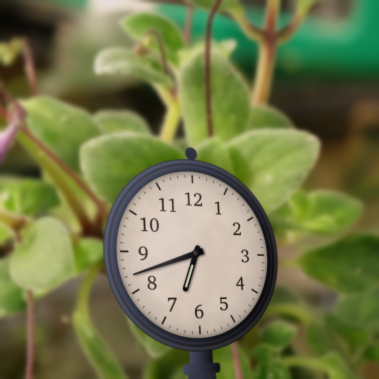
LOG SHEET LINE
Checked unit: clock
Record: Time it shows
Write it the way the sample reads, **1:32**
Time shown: **6:42**
